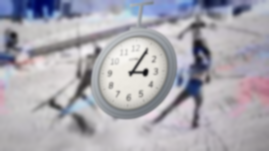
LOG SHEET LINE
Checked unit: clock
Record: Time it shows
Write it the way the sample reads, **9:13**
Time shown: **3:05**
